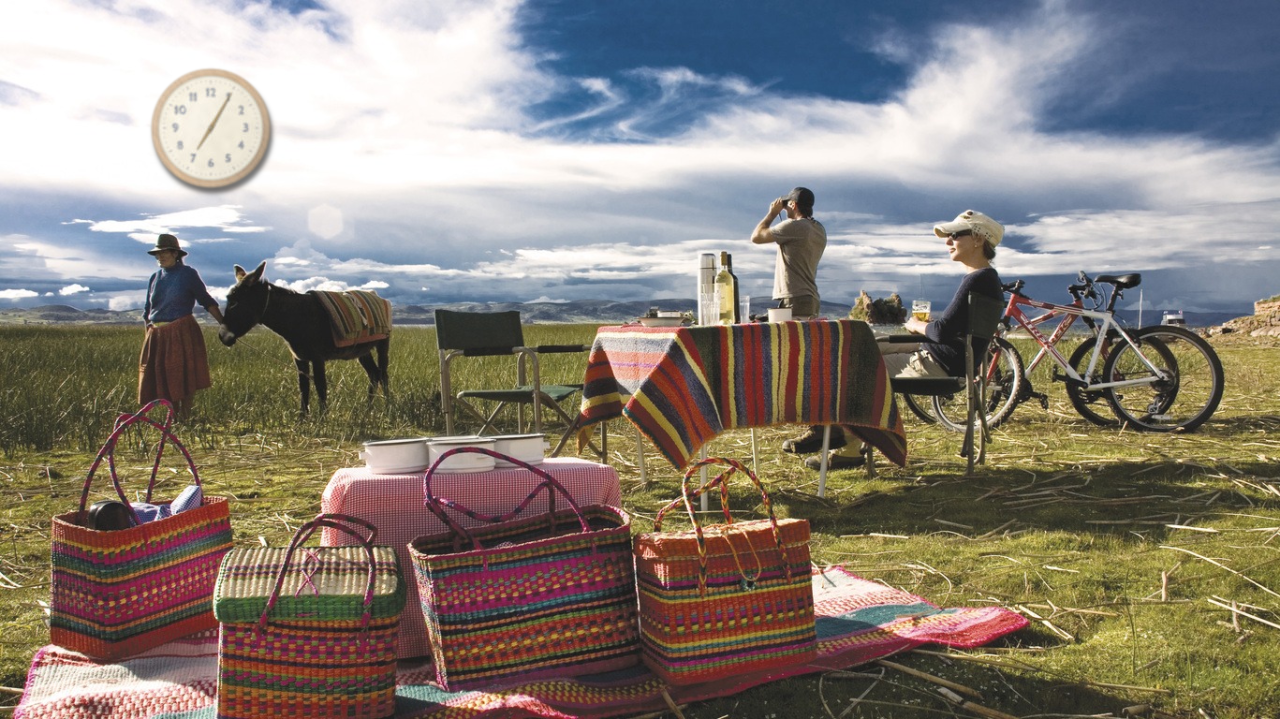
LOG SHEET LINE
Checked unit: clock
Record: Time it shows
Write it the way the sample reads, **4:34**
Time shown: **7:05**
